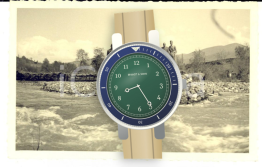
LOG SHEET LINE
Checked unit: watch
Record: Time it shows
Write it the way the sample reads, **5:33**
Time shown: **8:25**
